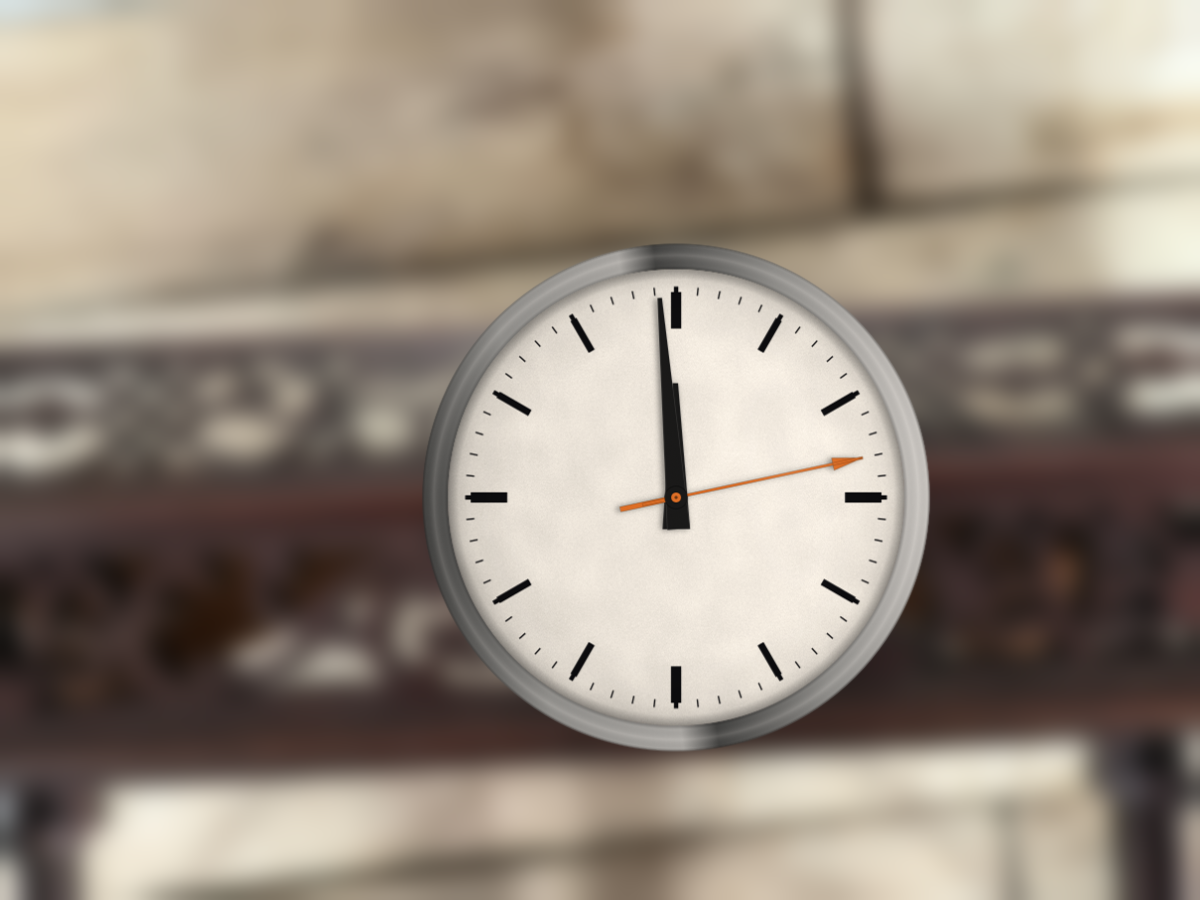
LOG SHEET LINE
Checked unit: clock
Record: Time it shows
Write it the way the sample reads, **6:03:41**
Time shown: **11:59:13**
